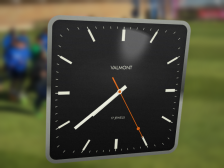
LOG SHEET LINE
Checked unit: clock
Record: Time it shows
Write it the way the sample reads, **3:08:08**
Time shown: **7:38:25**
